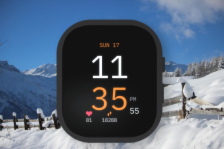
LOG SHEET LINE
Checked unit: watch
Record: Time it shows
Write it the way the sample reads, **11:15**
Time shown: **11:35**
